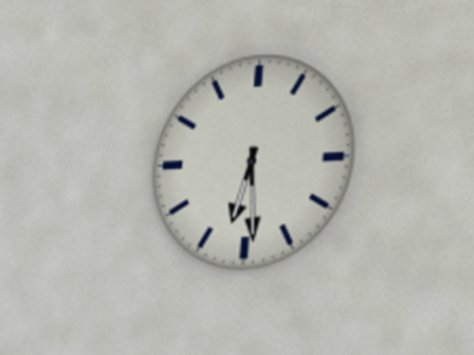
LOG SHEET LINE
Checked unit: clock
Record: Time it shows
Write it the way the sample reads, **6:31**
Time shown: **6:29**
